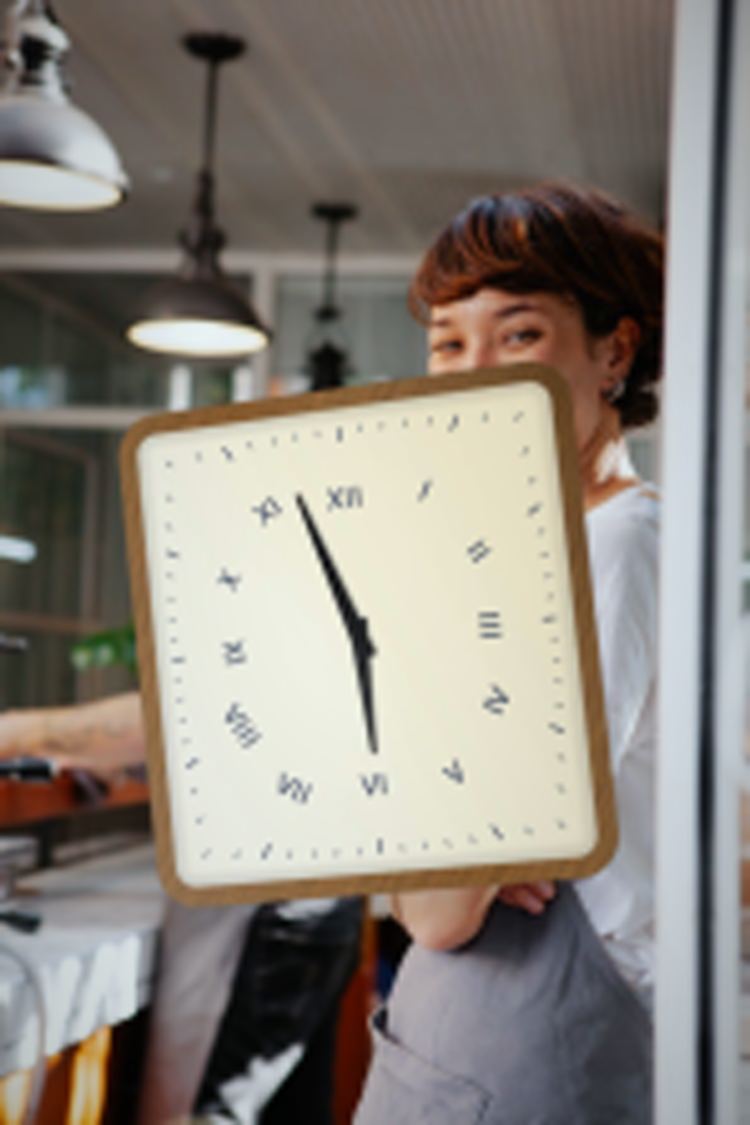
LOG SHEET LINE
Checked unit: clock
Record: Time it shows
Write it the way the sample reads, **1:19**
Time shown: **5:57**
